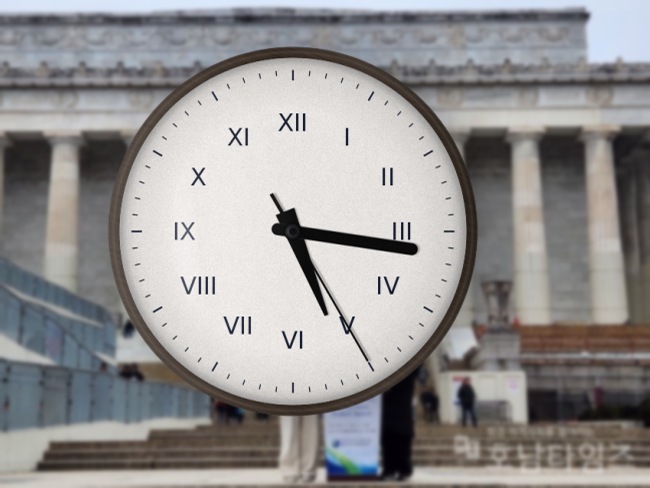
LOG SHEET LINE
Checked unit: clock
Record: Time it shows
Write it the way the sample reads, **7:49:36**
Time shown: **5:16:25**
